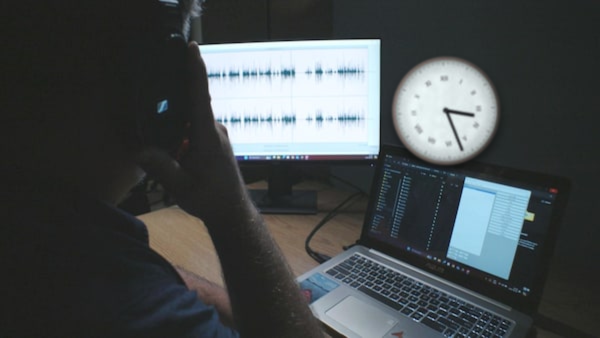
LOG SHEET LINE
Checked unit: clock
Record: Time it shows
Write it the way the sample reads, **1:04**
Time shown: **3:27**
